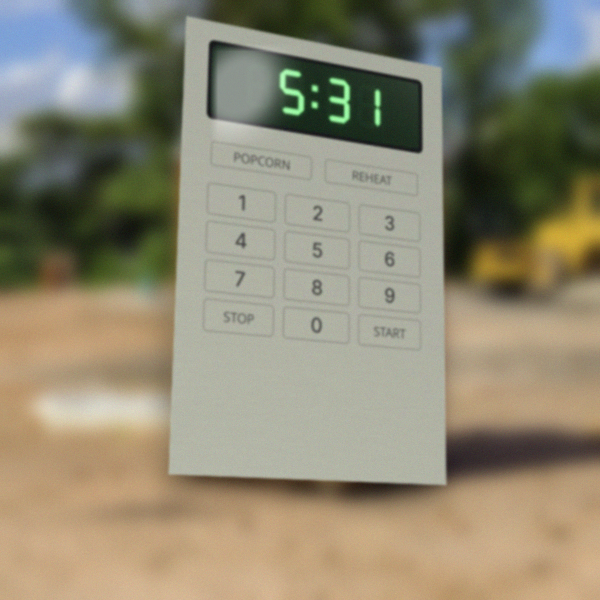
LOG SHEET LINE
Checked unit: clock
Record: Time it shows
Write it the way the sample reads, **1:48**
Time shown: **5:31**
